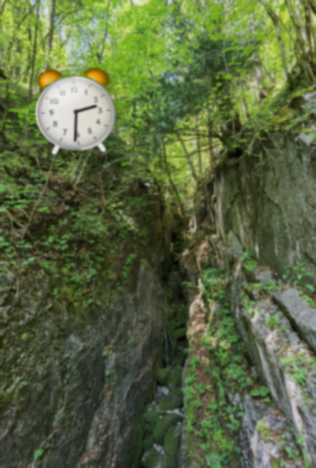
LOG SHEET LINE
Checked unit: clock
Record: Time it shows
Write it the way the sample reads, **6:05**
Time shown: **2:31**
